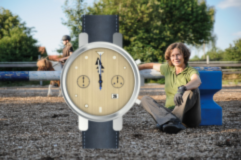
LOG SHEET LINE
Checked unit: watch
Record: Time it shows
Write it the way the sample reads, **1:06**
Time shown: **11:59**
